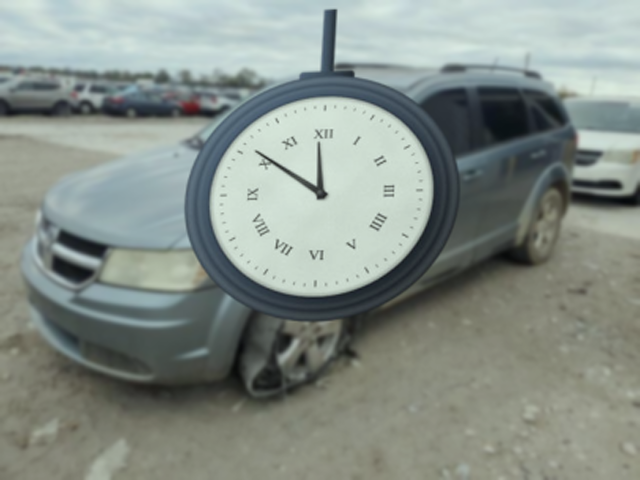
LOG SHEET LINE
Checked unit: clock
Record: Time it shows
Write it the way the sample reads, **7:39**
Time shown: **11:51**
